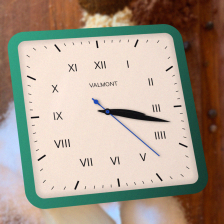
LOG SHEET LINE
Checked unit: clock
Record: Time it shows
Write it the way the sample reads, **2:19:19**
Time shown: **3:17:23**
